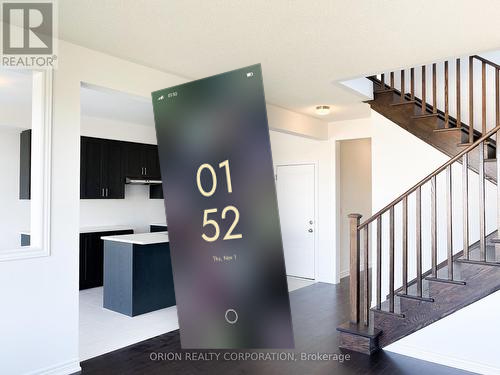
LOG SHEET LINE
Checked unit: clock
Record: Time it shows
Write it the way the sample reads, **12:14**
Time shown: **1:52**
